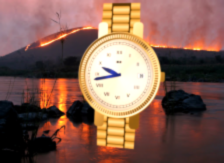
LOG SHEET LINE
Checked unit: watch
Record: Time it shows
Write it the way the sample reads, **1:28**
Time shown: **9:43**
